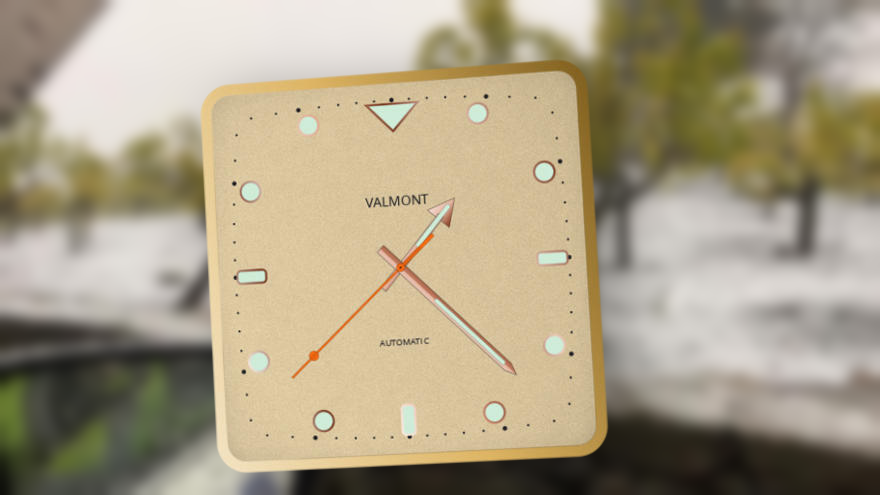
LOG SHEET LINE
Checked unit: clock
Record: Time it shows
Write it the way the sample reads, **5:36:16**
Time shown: **1:22:38**
